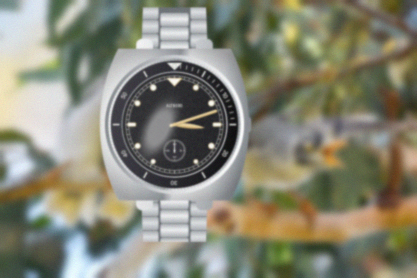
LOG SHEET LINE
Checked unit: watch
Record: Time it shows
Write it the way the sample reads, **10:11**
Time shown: **3:12**
